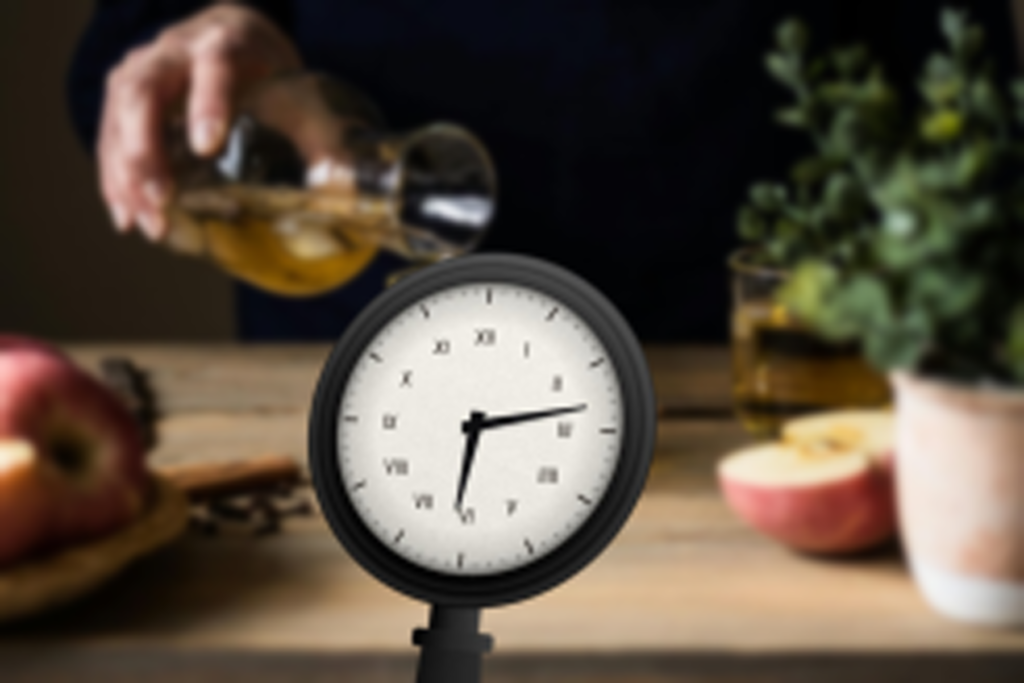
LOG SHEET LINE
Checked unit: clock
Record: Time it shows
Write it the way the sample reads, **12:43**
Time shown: **6:13**
